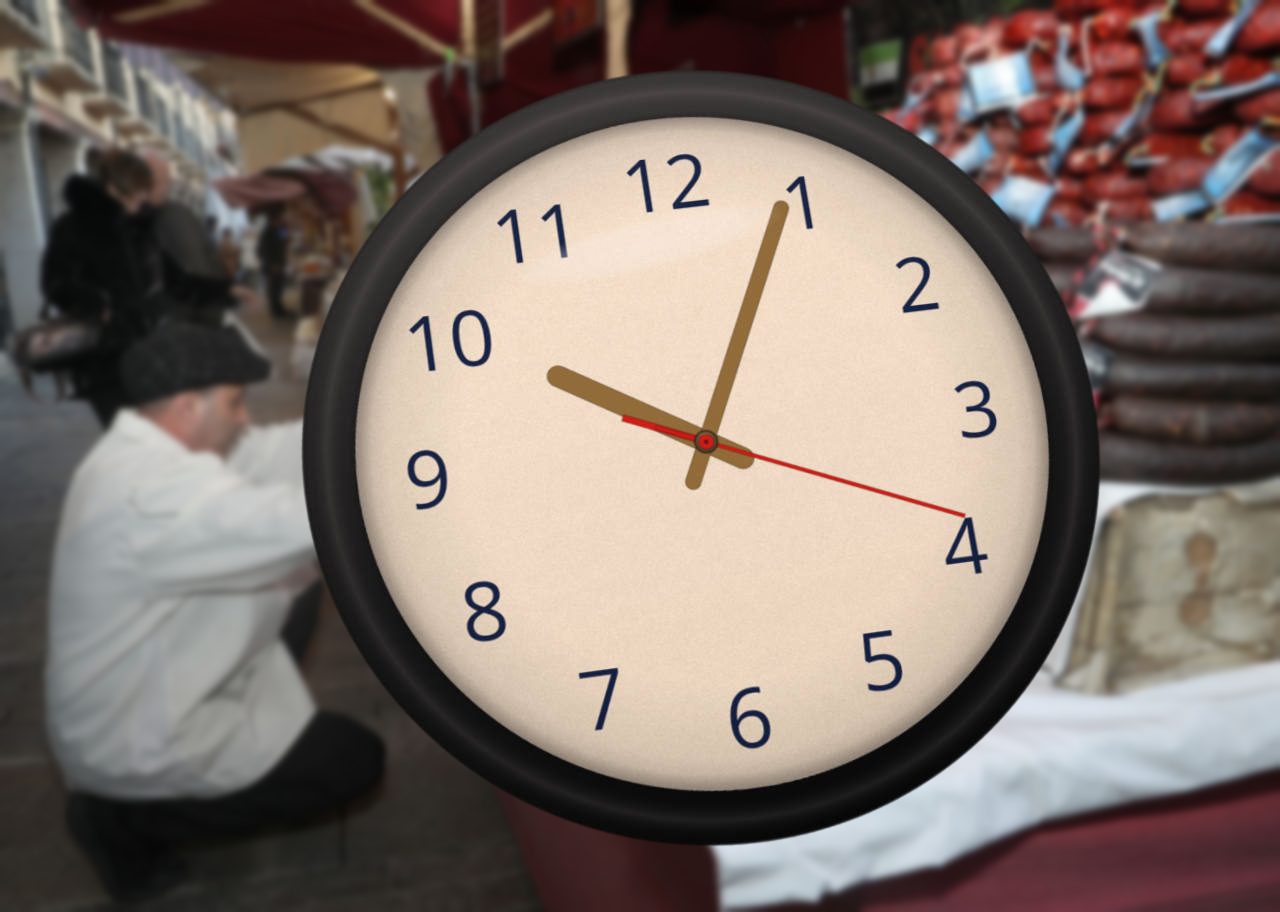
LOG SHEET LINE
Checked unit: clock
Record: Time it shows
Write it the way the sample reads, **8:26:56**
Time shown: **10:04:19**
